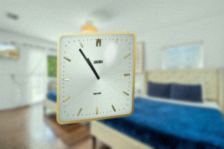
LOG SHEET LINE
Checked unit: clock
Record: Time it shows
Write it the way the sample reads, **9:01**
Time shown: **10:54**
